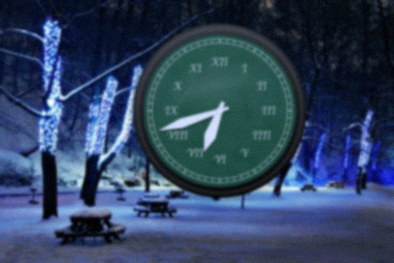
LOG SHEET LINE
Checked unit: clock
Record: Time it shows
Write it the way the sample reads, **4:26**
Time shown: **6:42**
